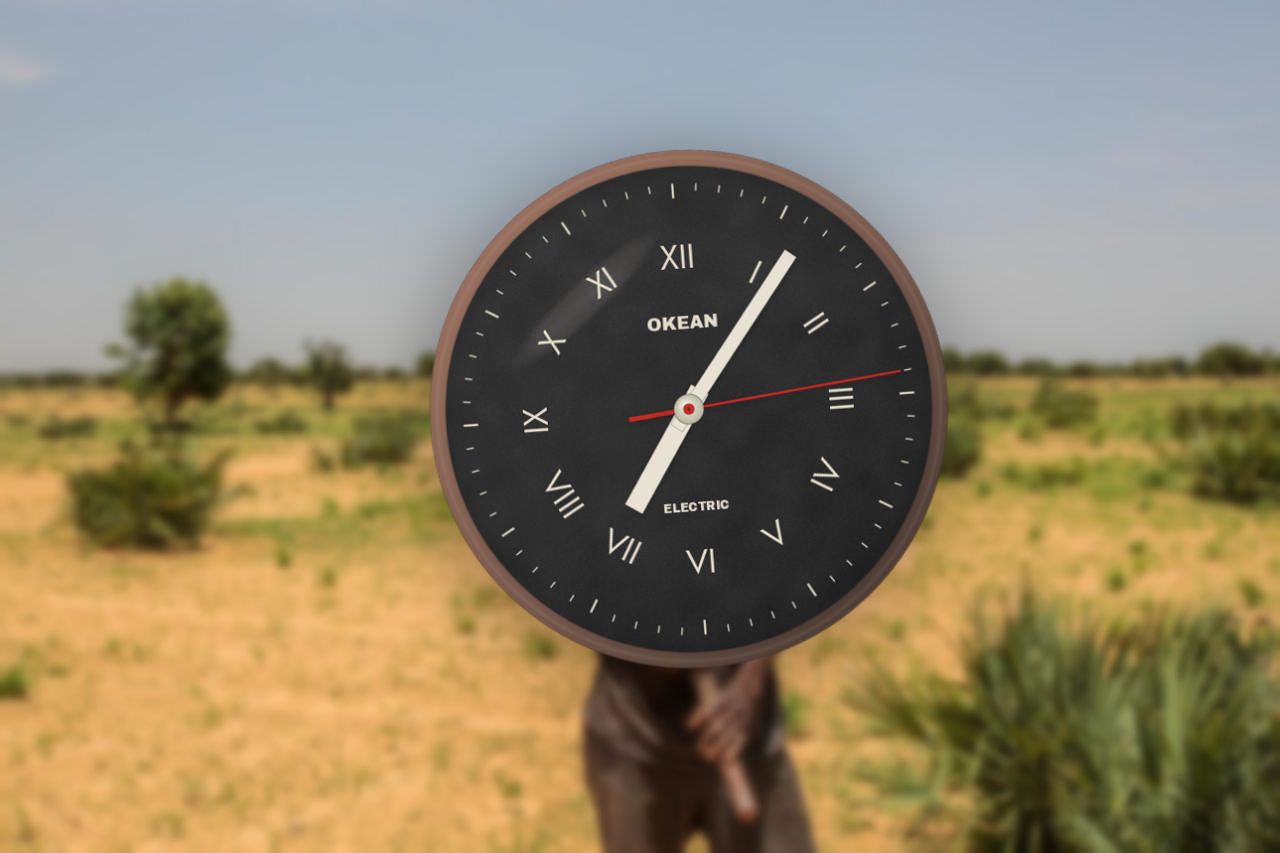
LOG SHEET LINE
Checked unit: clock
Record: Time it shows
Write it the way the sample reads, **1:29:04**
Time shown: **7:06:14**
